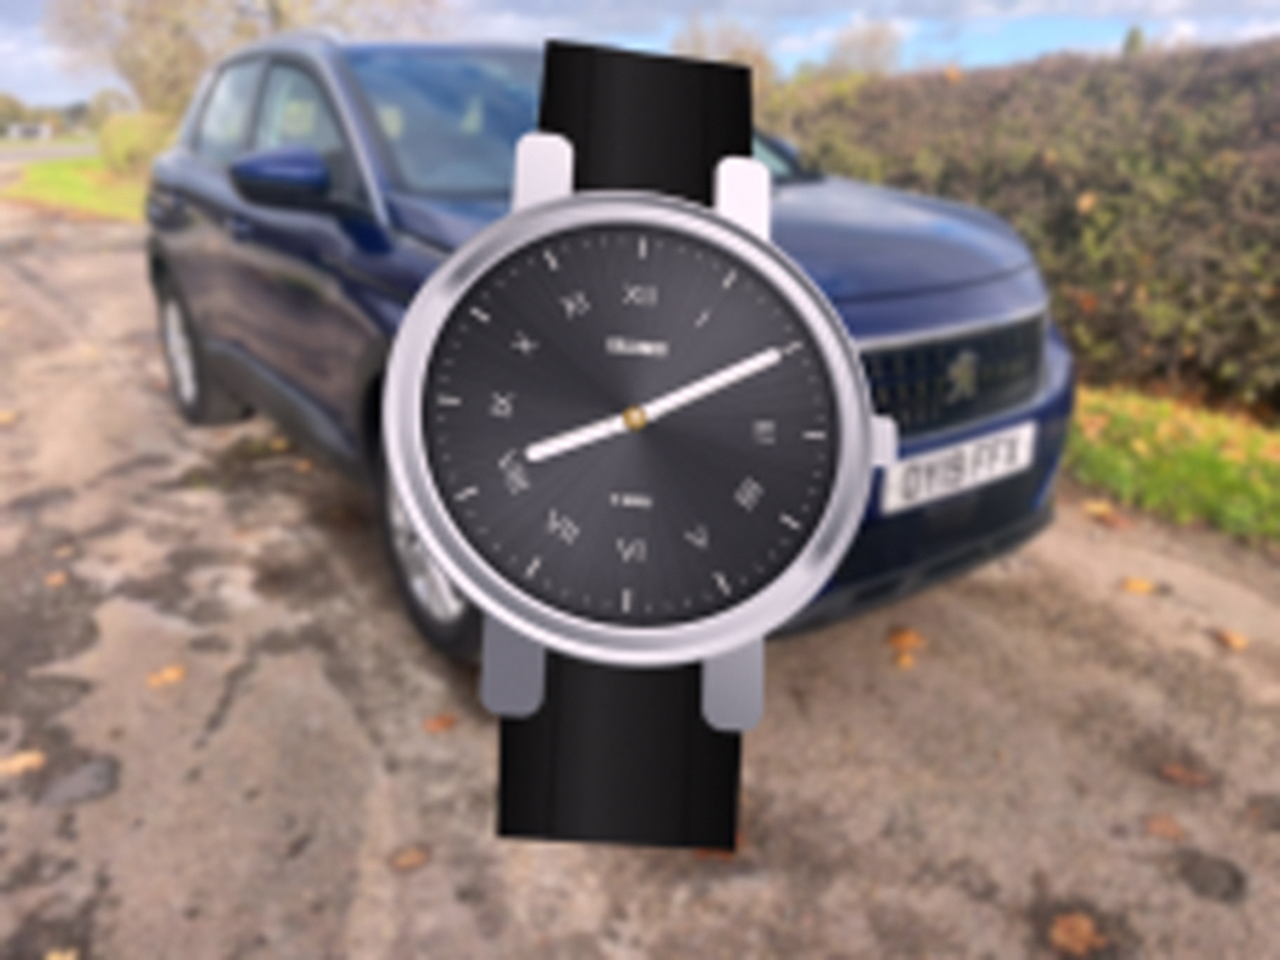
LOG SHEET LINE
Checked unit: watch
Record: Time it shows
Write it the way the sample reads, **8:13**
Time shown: **8:10**
